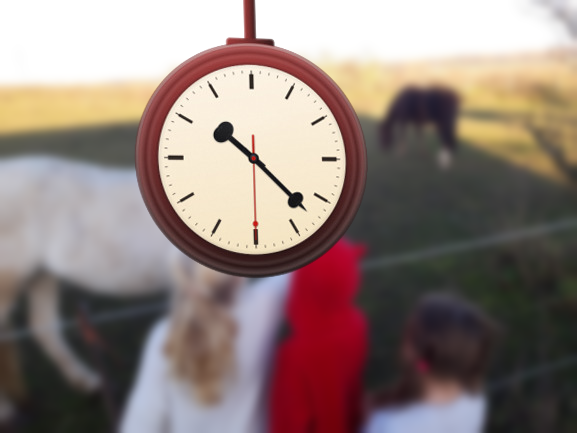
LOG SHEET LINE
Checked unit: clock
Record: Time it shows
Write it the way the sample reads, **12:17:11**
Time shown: **10:22:30**
